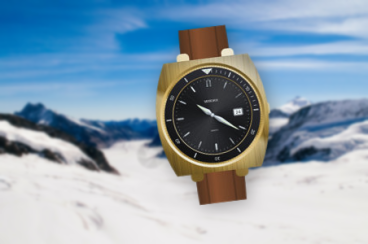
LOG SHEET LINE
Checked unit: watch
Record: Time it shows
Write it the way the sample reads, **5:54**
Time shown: **10:21**
